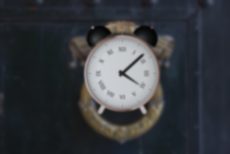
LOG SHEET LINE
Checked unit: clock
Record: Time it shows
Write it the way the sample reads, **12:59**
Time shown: **4:08**
